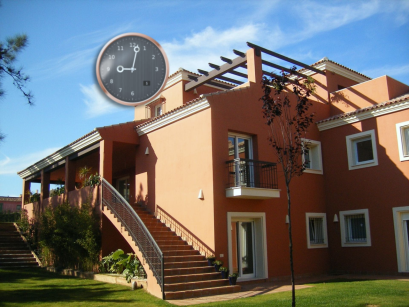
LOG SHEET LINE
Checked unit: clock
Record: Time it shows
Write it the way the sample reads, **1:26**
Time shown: **9:02**
